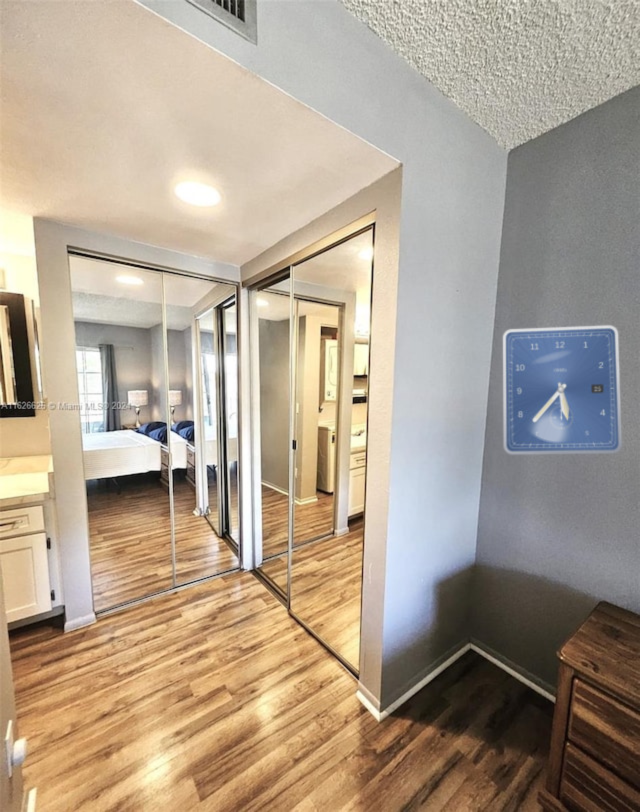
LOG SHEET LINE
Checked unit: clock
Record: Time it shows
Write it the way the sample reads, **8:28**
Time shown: **5:37**
